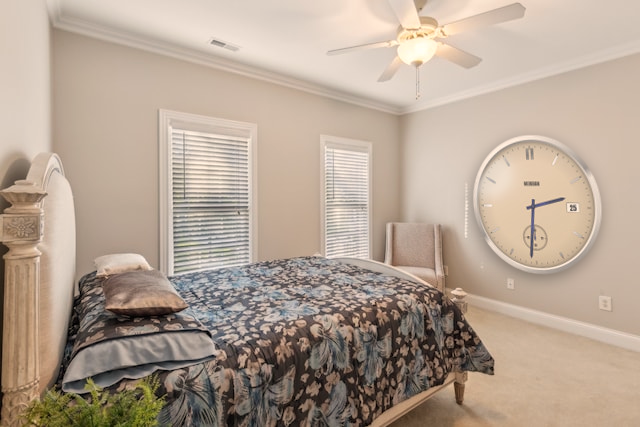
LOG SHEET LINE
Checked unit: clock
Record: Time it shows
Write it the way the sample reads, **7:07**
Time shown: **2:31**
